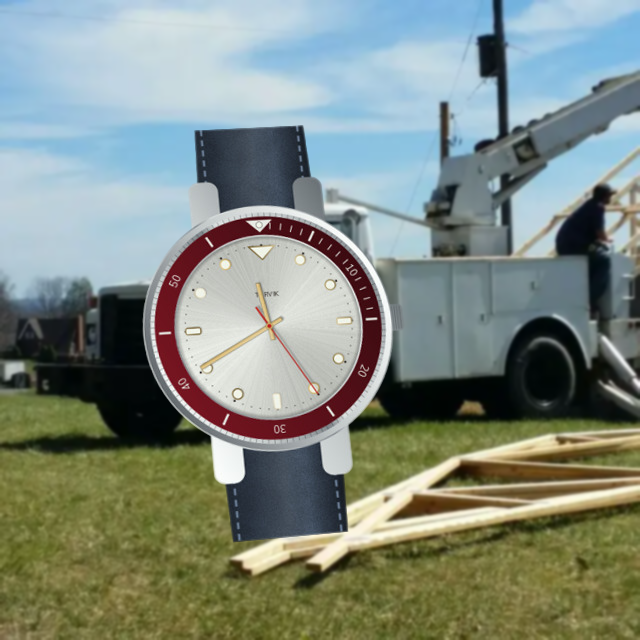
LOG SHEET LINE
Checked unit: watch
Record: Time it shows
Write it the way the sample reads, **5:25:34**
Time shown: **11:40:25**
